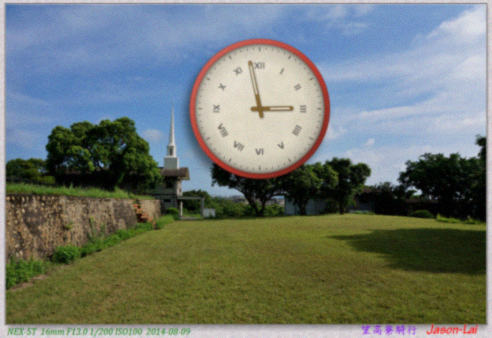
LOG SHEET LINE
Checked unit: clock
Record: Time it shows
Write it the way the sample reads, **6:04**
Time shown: **2:58**
